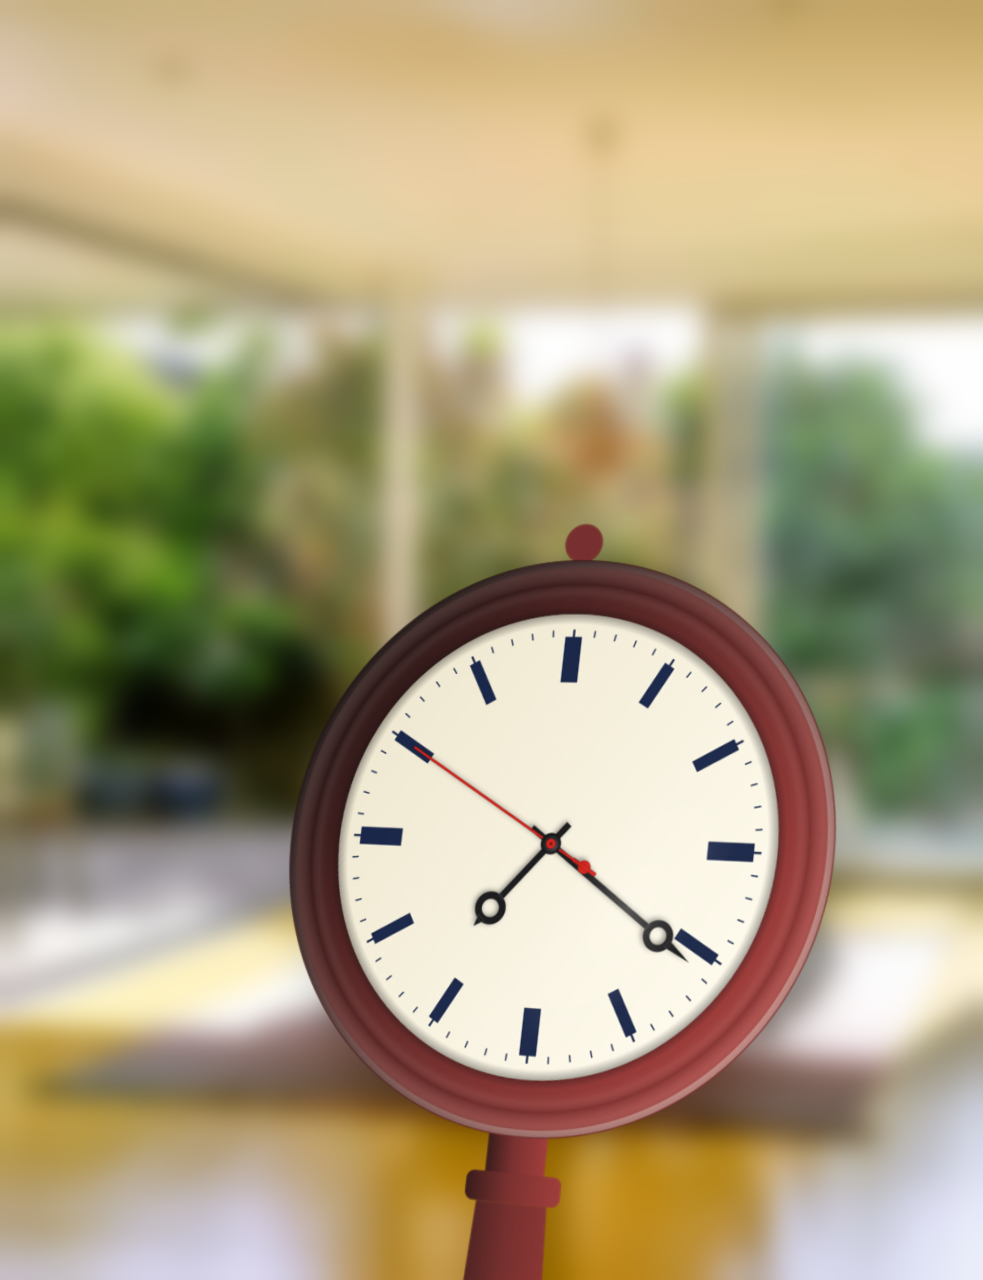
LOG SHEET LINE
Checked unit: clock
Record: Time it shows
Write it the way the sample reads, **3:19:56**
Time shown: **7:20:50**
